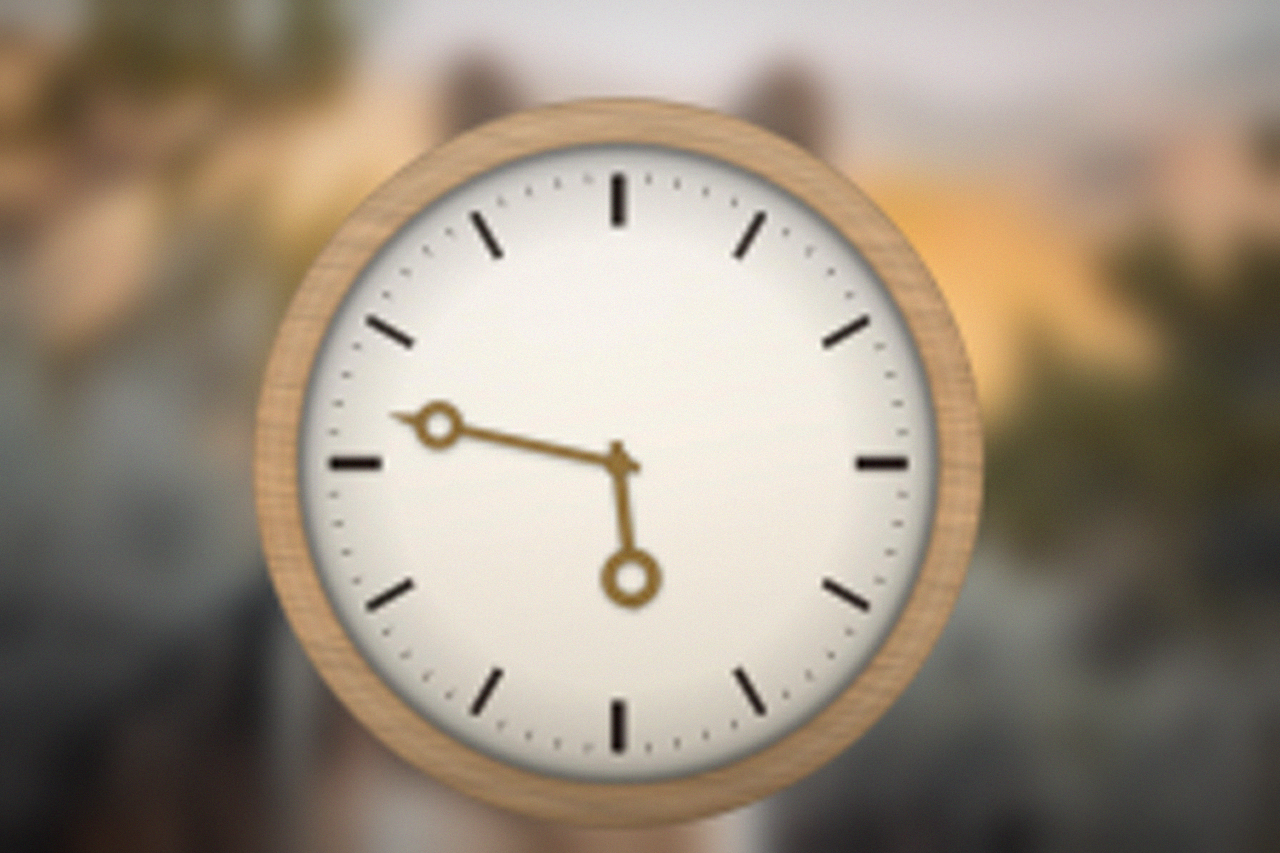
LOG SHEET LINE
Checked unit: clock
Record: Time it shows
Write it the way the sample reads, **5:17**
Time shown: **5:47**
